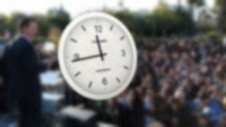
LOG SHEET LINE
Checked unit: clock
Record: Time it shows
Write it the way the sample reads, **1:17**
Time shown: **11:44**
